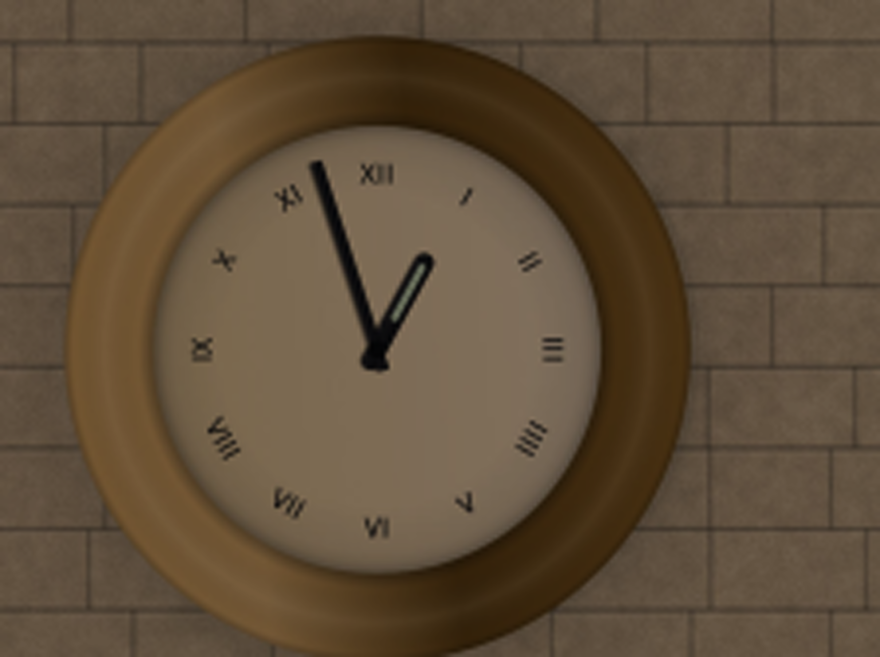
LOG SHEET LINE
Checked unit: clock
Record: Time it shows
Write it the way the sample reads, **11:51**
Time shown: **12:57**
